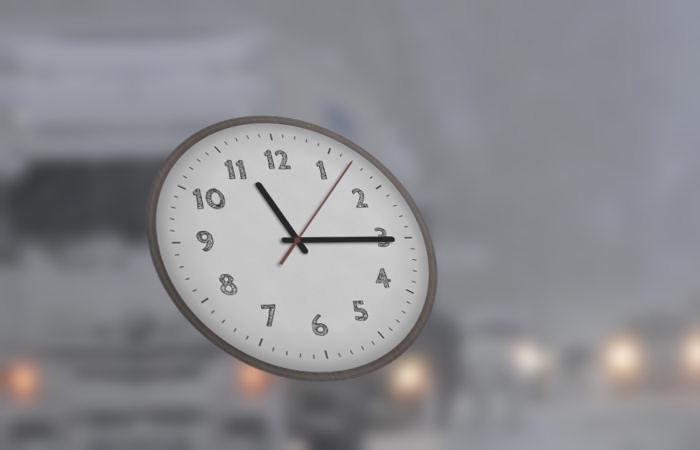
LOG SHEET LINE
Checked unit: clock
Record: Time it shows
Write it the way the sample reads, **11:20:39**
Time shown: **11:15:07**
